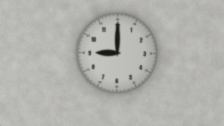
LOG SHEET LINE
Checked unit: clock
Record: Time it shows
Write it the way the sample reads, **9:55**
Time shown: **9:00**
